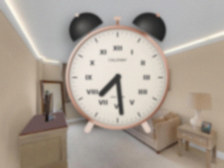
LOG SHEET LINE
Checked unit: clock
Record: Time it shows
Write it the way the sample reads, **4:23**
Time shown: **7:29**
